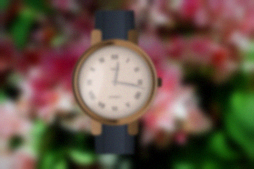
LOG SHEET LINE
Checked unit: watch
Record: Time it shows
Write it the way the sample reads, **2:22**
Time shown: **12:17**
